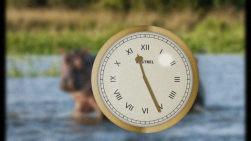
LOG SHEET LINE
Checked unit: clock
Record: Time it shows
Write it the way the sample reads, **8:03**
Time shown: **11:26**
